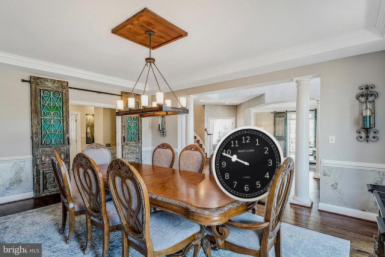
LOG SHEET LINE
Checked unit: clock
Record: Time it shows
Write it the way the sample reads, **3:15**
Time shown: **9:49**
